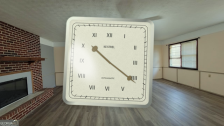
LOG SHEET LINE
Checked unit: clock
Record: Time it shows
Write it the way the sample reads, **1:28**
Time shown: **10:21**
